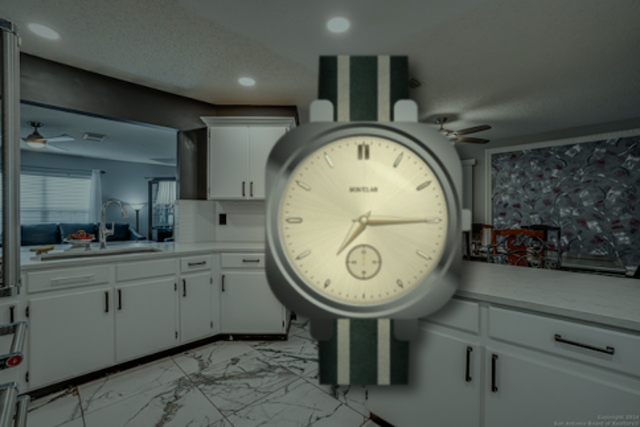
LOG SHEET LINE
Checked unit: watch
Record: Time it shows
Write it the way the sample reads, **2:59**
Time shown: **7:15**
